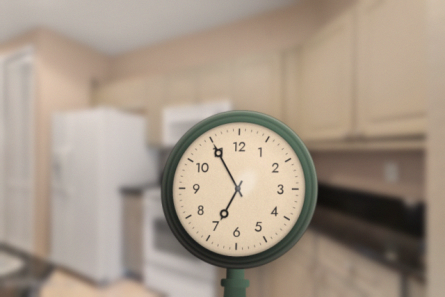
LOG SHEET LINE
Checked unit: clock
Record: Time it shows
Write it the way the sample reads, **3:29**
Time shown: **6:55**
